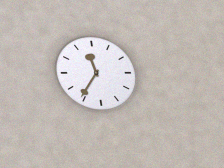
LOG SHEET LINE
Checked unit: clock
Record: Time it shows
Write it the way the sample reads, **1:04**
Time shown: **11:36**
